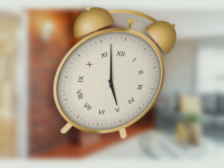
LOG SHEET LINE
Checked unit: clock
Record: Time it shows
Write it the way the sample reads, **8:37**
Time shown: **4:57**
